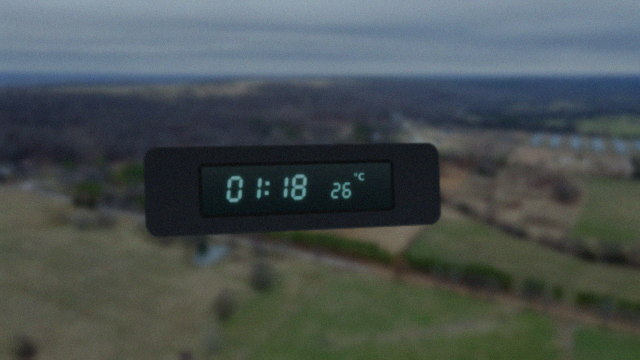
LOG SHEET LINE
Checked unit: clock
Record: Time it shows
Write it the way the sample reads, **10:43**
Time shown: **1:18**
